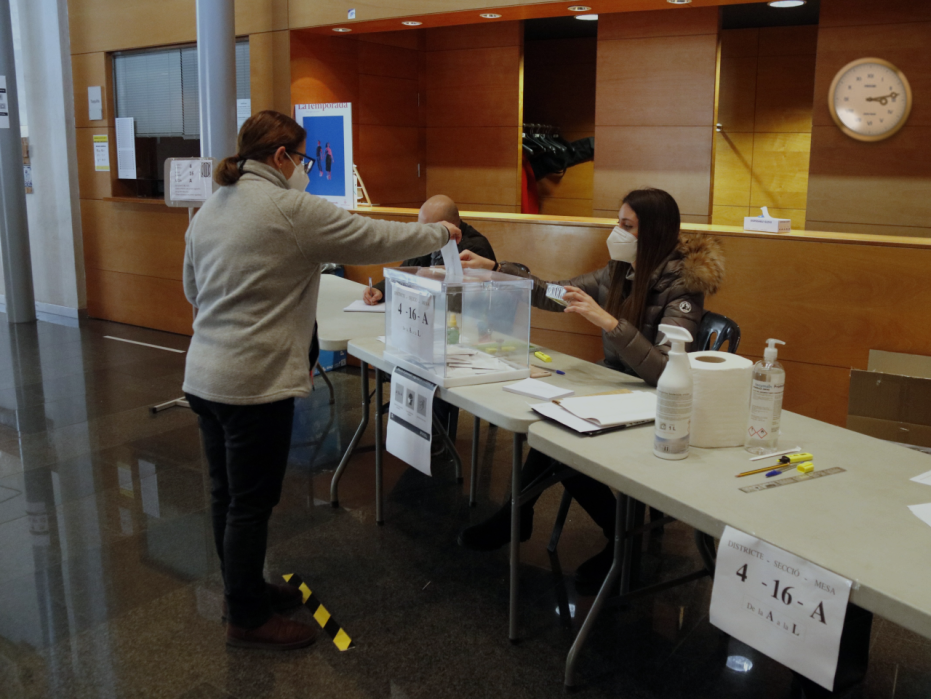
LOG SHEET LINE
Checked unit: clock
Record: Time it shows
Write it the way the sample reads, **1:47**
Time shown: **3:13**
